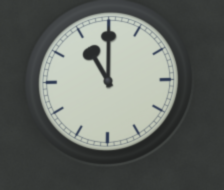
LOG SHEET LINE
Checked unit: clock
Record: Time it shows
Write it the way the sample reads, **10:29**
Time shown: **11:00**
